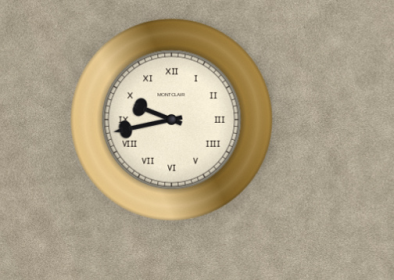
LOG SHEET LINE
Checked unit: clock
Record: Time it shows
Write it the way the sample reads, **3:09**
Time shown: **9:43**
